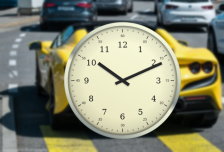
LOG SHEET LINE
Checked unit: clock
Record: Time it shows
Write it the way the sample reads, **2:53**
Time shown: **10:11**
